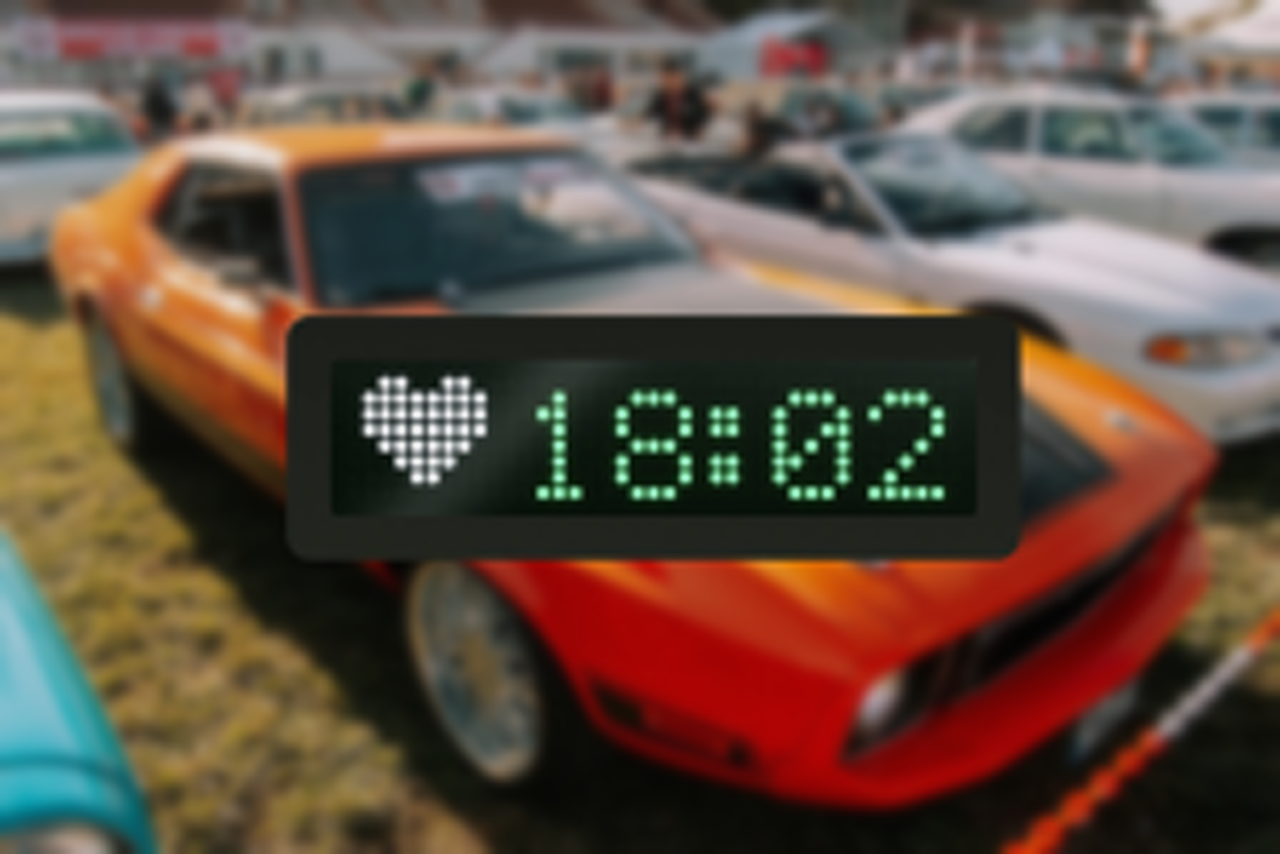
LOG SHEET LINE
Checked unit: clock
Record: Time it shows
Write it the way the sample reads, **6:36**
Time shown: **18:02**
